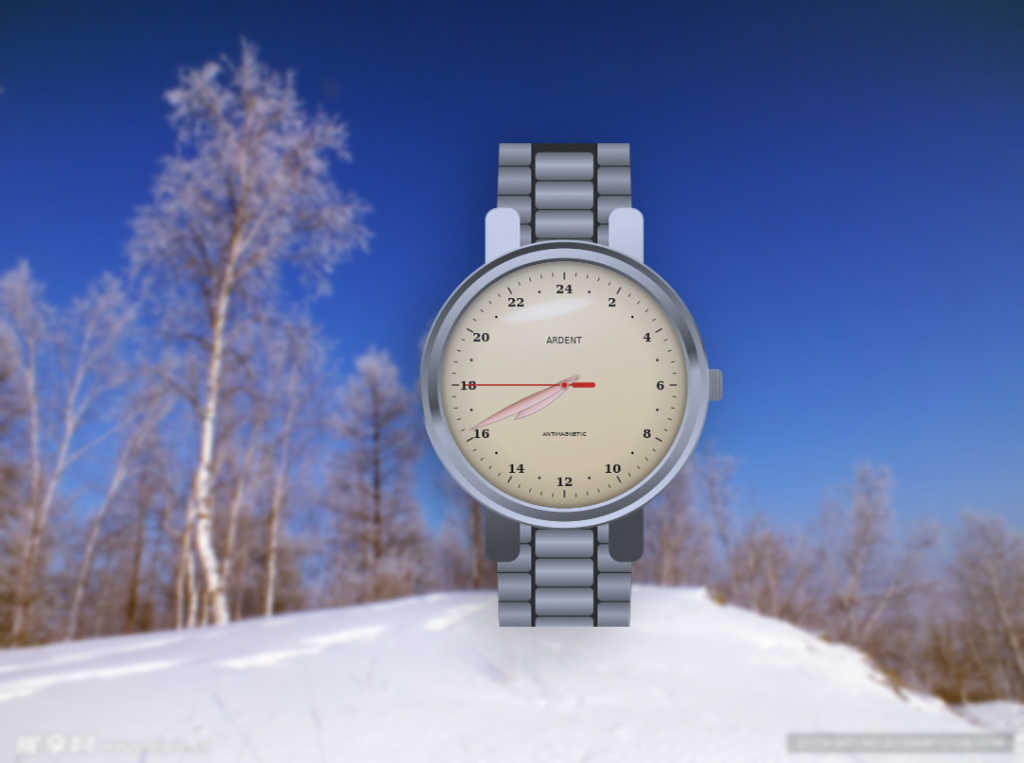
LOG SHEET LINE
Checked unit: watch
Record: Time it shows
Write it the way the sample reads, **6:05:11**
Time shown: **15:40:45**
